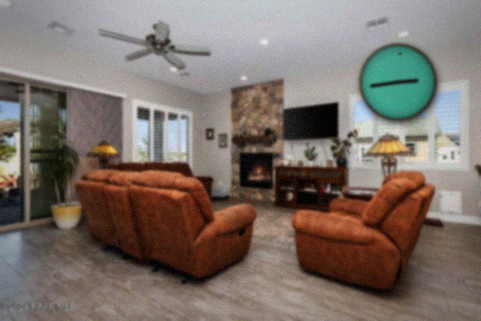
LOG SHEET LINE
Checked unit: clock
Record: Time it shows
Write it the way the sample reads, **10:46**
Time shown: **2:43**
